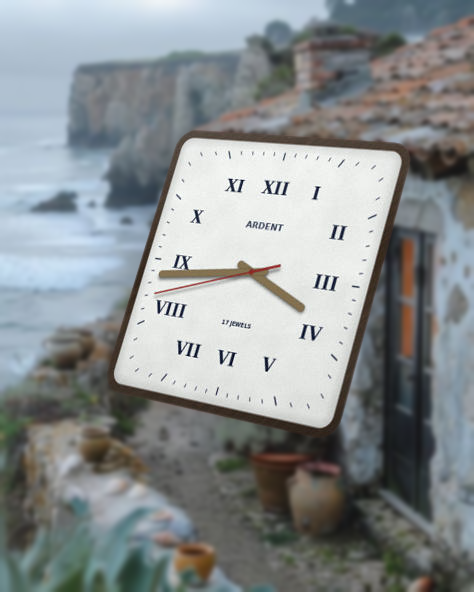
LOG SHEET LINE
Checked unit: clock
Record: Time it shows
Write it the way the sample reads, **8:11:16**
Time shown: **3:43:42**
